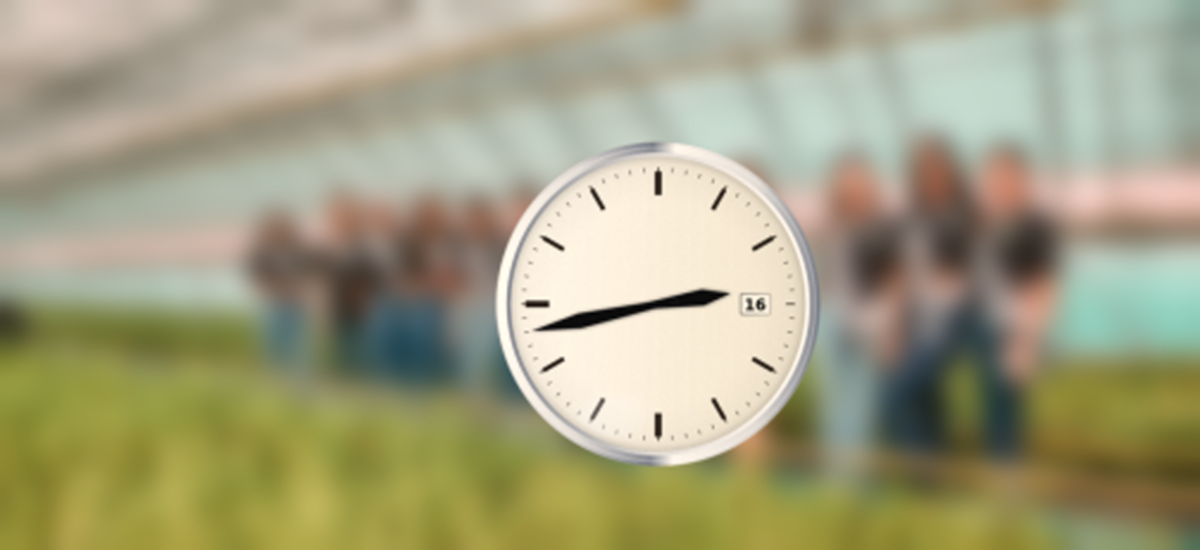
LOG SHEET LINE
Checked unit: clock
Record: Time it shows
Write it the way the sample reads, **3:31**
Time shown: **2:43**
